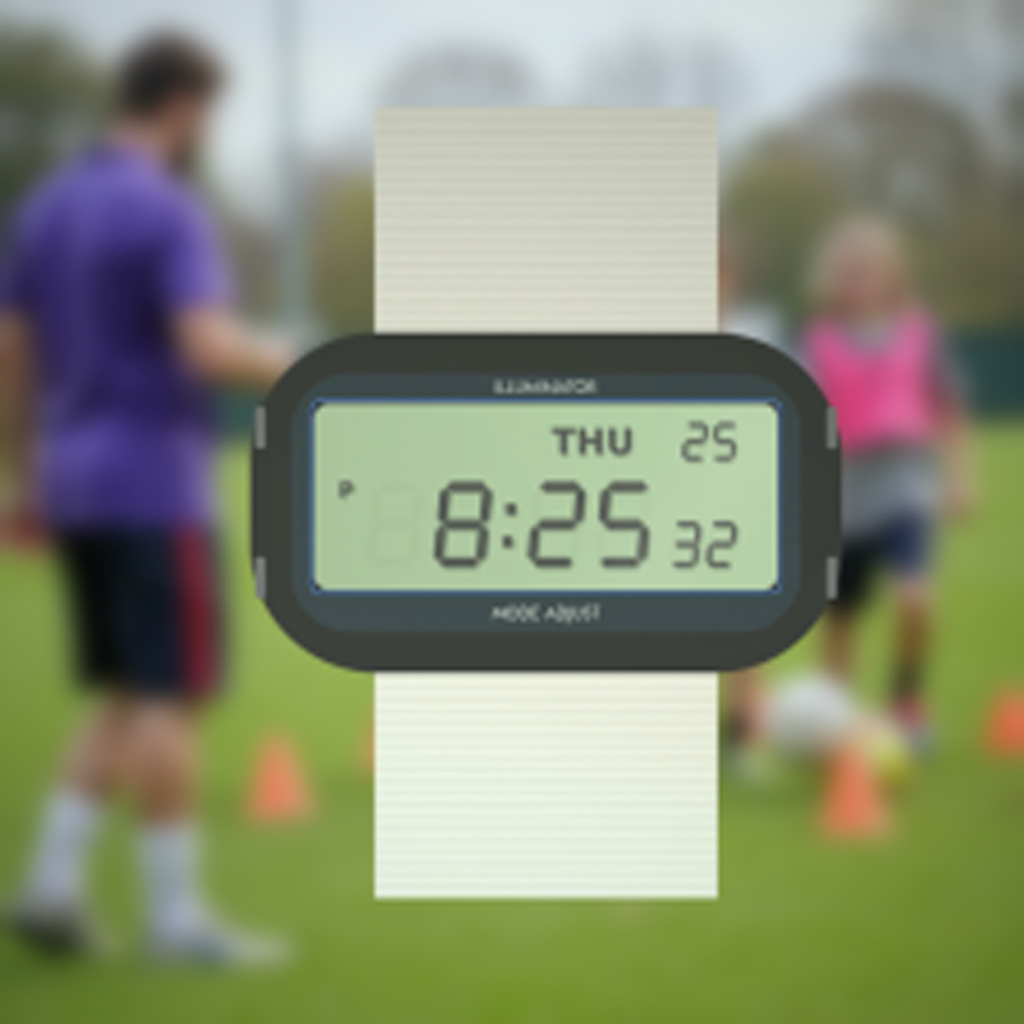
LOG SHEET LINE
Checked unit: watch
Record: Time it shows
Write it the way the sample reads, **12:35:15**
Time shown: **8:25:32**
